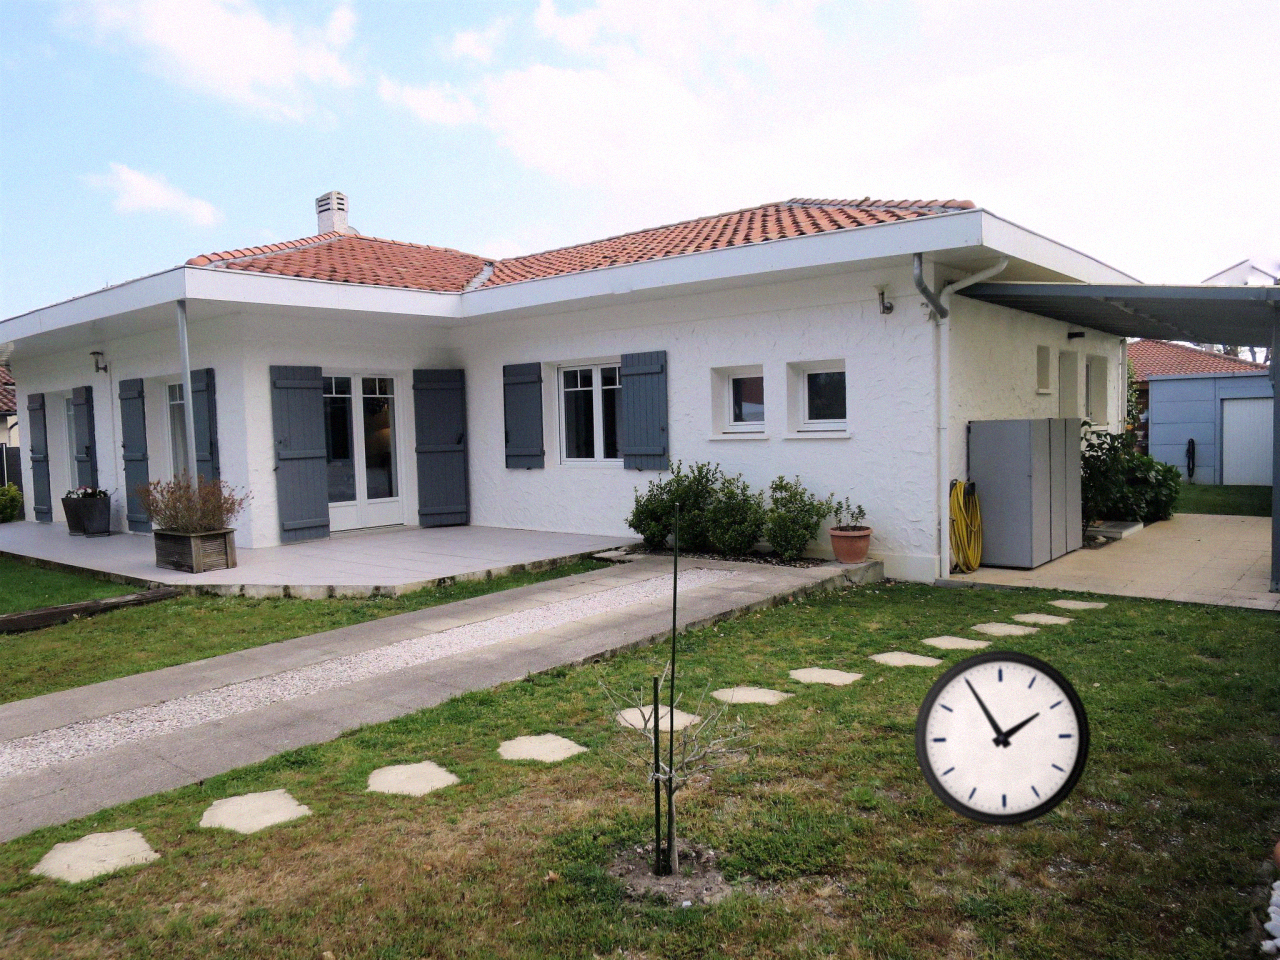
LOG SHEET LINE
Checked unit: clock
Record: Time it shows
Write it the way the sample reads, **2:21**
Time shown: **1:55**
